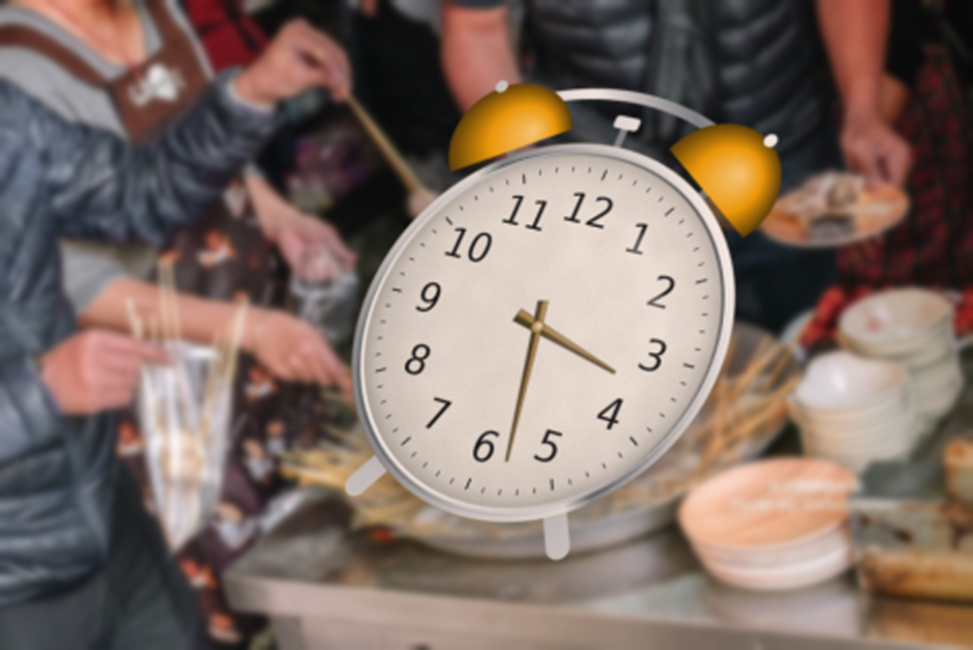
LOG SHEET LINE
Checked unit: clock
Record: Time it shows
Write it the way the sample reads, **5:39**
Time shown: **3:28**
